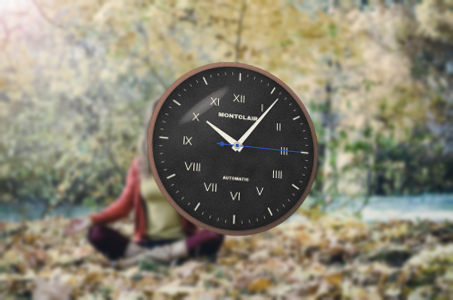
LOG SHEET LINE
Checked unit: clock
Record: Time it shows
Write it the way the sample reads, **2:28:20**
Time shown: **10:06:15**
